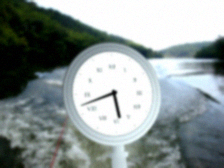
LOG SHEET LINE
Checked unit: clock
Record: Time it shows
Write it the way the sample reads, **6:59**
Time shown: **5:42**
